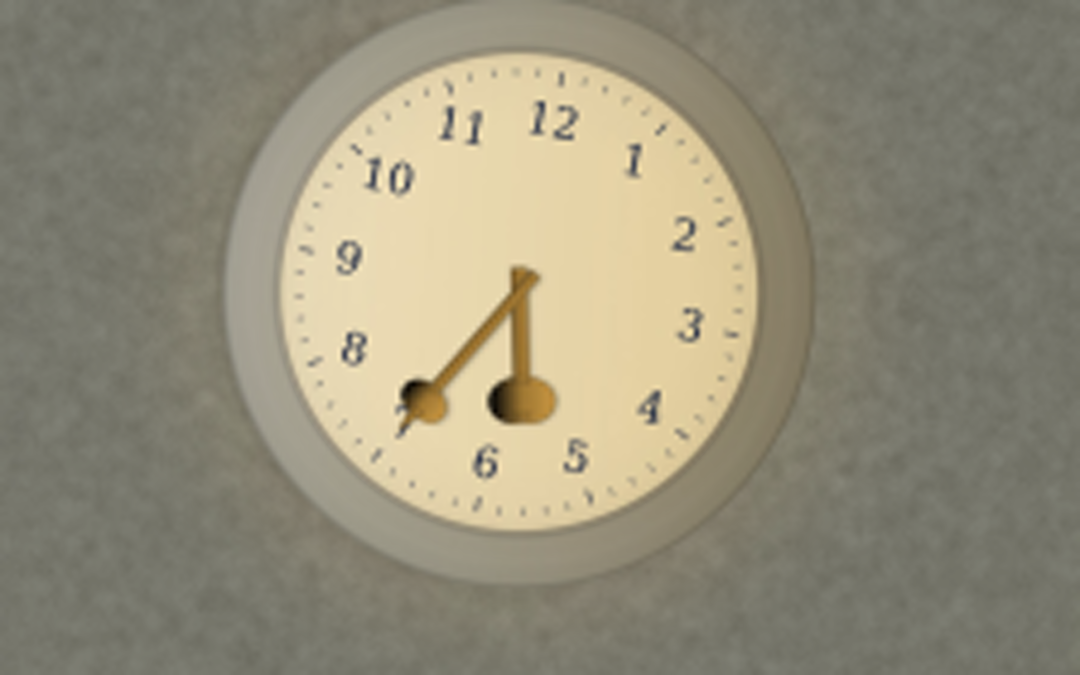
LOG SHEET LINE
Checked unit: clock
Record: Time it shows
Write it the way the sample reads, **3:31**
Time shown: **5:35**
